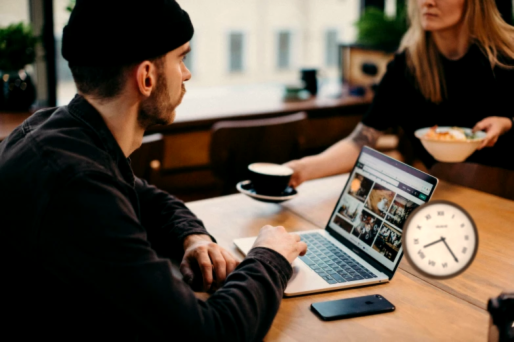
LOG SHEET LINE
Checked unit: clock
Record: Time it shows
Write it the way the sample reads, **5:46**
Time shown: **8:25**
